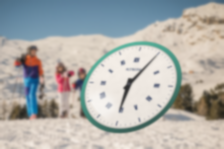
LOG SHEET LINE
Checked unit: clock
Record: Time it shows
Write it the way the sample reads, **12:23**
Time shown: **6:05**
